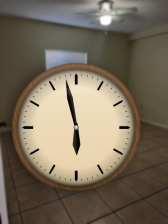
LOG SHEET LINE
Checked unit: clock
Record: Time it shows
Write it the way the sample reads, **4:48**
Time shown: **5:58**
